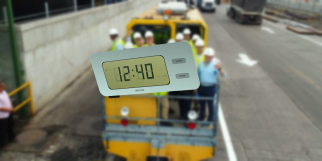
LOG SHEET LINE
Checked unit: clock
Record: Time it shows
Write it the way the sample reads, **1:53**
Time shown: **12:40**
